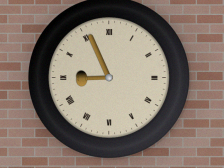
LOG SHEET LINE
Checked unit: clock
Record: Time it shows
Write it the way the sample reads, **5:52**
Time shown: **8:56**
